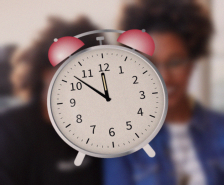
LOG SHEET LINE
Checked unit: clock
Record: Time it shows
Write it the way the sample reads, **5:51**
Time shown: **11:52**
